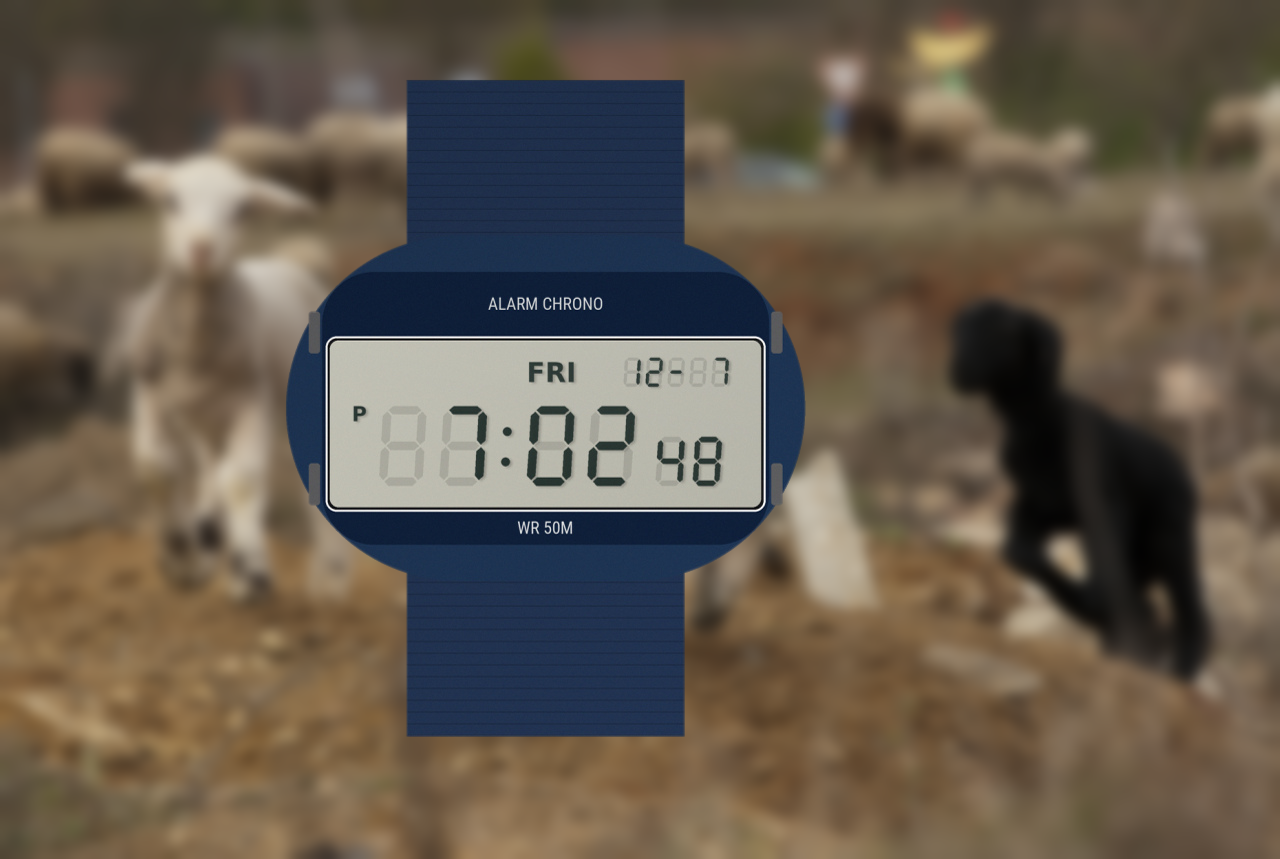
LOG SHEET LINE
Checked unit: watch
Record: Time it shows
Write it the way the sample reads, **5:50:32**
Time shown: **7:02:48**
